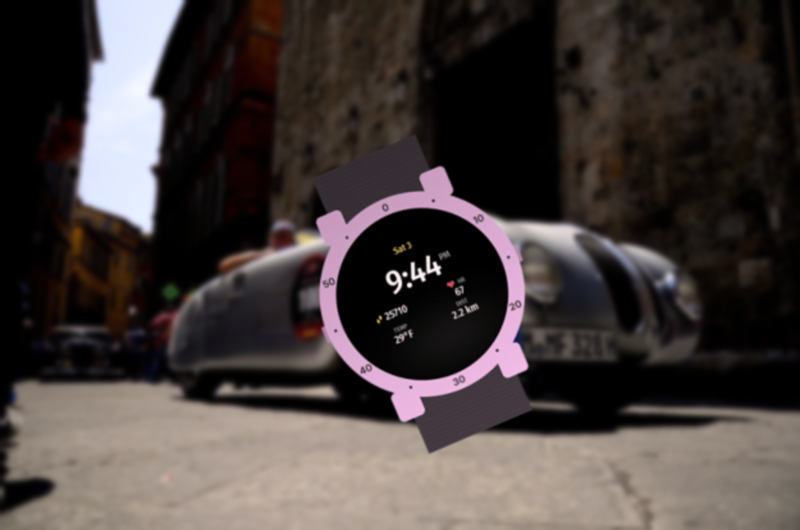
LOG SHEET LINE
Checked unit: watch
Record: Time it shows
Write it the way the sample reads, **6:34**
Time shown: **9:44**
